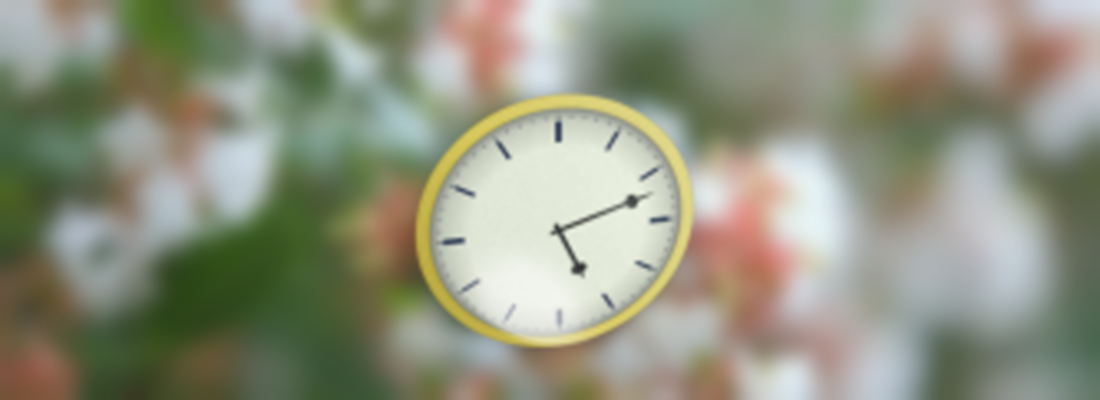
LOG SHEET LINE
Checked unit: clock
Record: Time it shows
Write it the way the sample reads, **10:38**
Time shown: **5:12**
